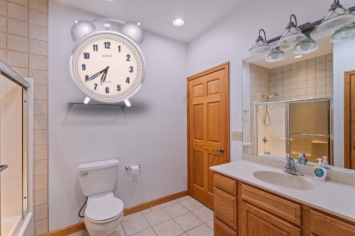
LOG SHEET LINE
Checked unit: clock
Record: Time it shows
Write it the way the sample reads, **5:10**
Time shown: **6:39**
